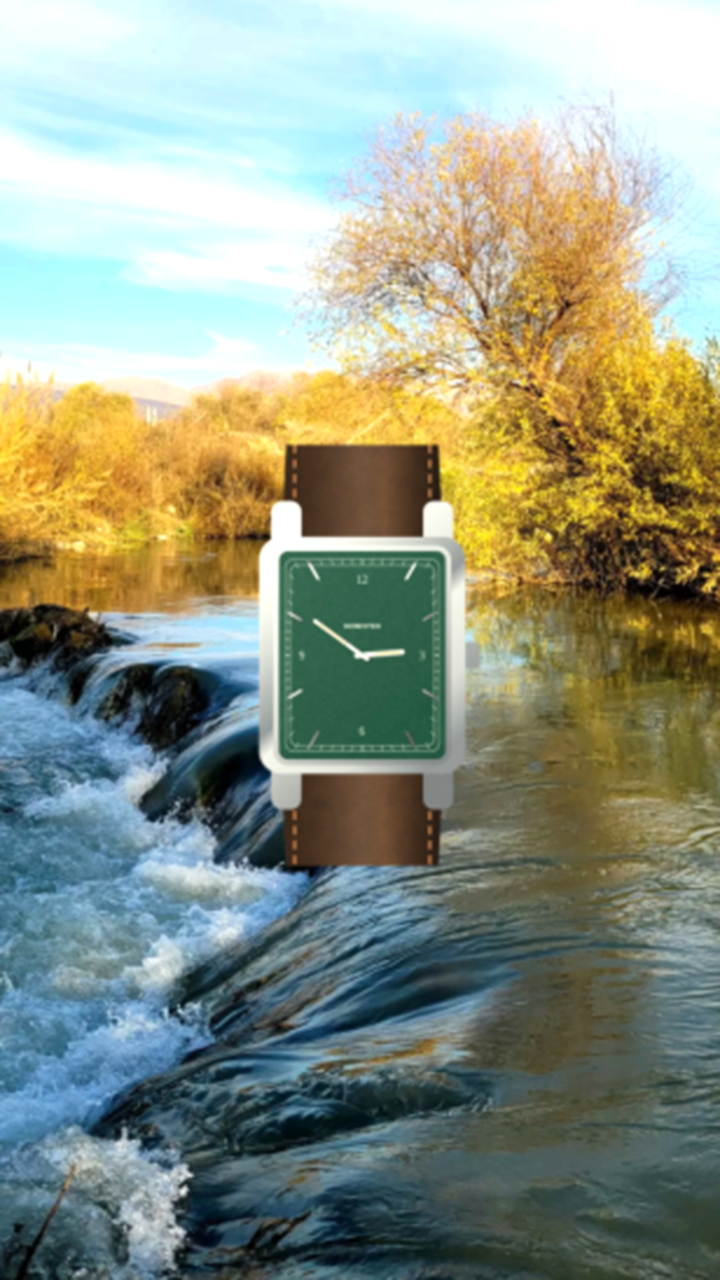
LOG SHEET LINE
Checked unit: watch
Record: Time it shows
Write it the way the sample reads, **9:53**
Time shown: **2:51**
